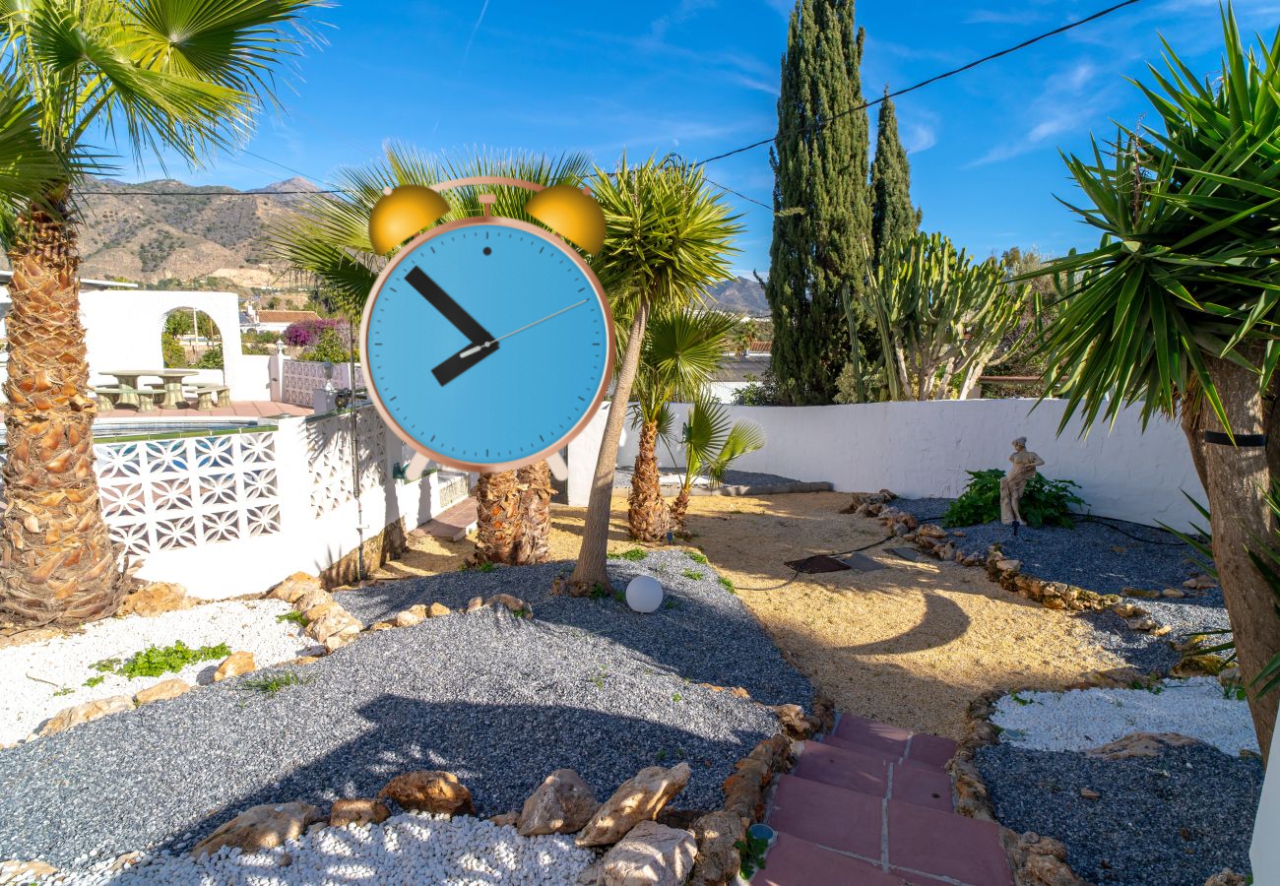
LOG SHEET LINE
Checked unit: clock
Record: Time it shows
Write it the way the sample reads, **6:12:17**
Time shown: **7:52:11**
